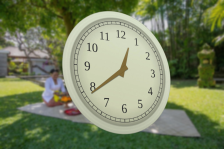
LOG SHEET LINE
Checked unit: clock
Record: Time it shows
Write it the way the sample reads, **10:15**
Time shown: **12:39**
